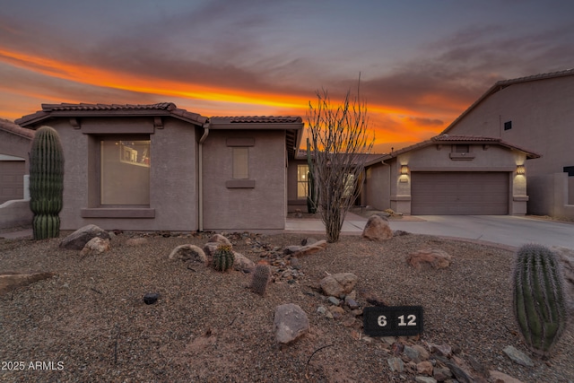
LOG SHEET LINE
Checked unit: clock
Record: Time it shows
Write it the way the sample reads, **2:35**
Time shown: **6:12**
